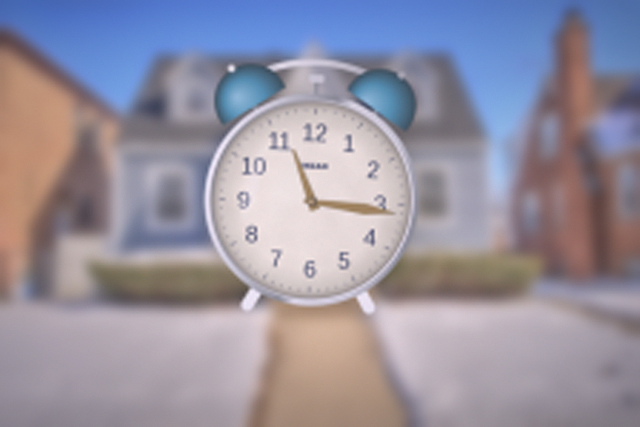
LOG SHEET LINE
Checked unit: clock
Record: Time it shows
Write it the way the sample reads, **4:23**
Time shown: **11:16**
